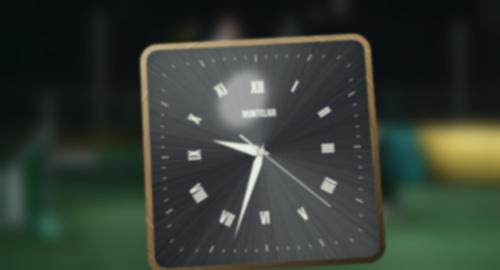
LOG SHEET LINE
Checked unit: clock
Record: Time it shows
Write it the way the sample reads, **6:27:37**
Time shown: **9:33:22**
